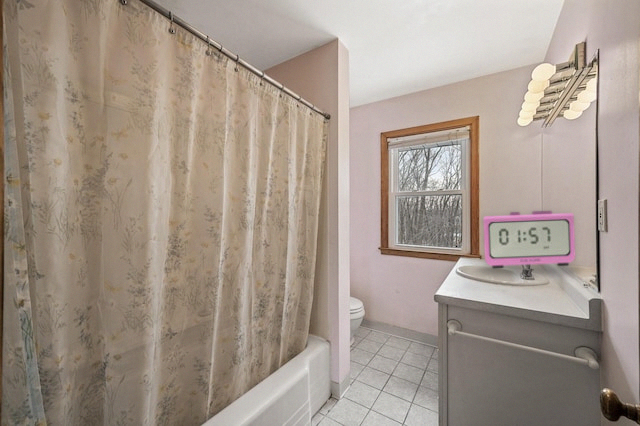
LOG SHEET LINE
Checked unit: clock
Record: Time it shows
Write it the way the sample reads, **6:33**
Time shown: **1:57**
